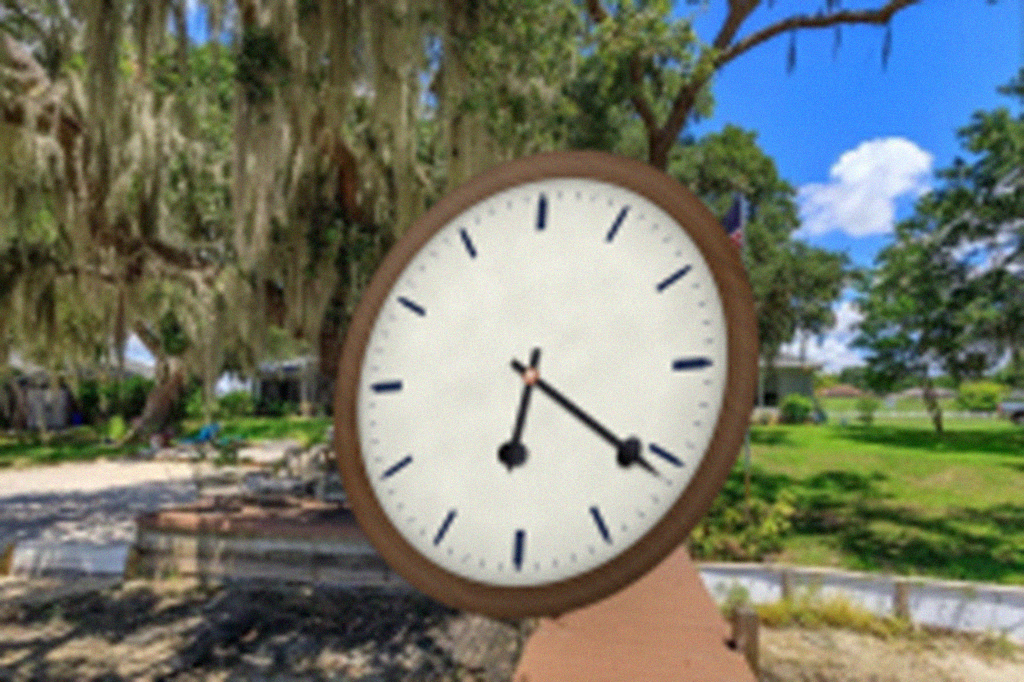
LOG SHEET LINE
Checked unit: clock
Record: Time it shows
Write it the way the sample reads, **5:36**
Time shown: **6:21**
